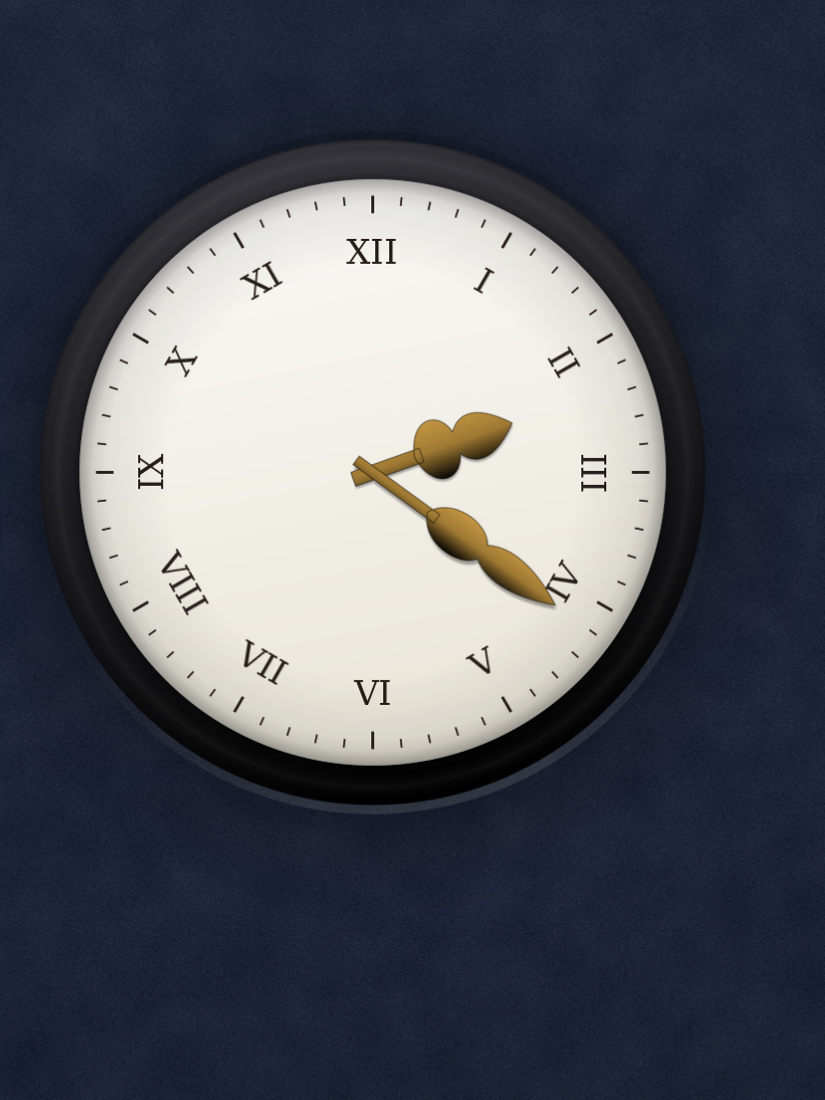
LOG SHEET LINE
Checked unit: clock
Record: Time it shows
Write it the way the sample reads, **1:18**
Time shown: **2:21**
